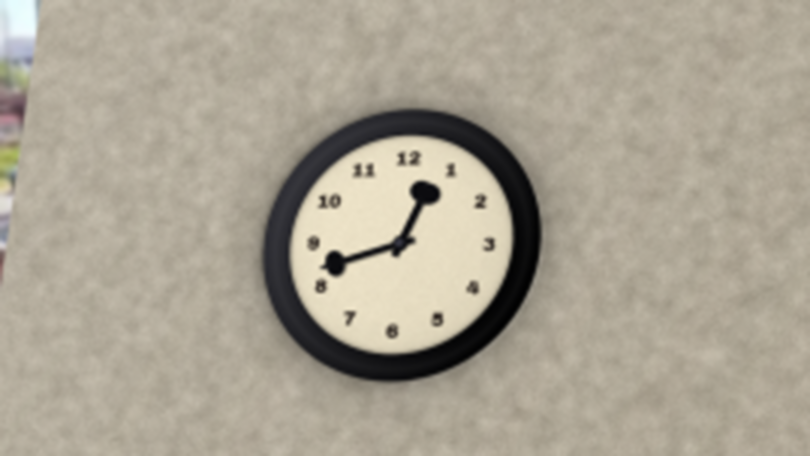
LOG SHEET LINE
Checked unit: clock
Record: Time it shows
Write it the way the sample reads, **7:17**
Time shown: **12:42**
